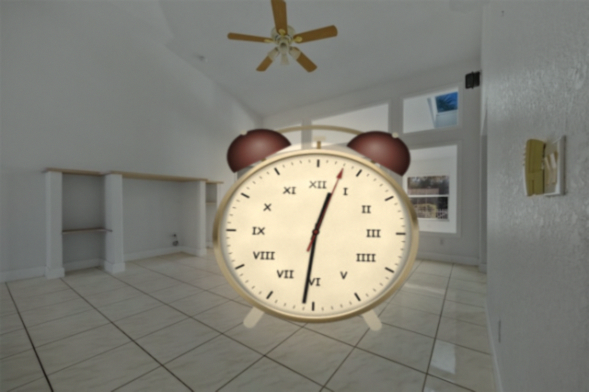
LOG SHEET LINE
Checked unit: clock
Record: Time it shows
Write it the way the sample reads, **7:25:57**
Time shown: **12:31:03**
